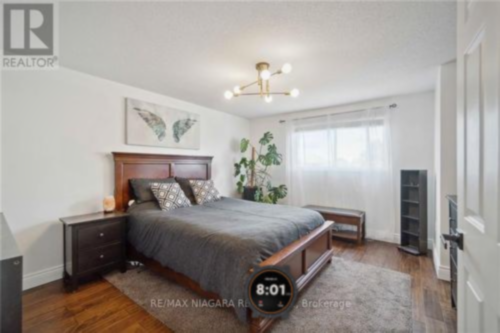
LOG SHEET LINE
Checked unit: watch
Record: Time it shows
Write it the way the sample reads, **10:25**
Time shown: **8:01**
